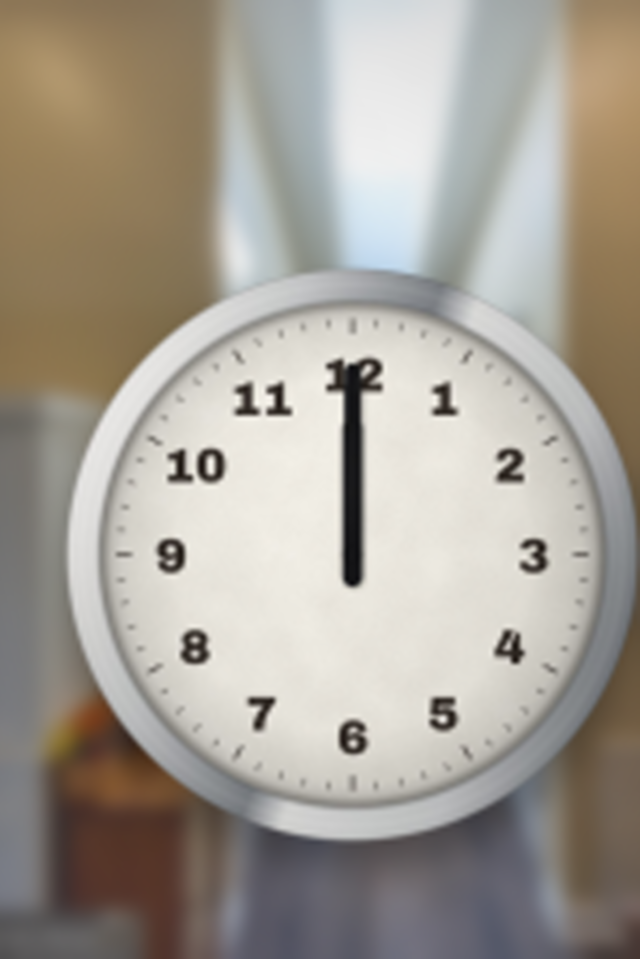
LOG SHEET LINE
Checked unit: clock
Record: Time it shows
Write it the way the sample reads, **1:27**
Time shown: **12:00**
